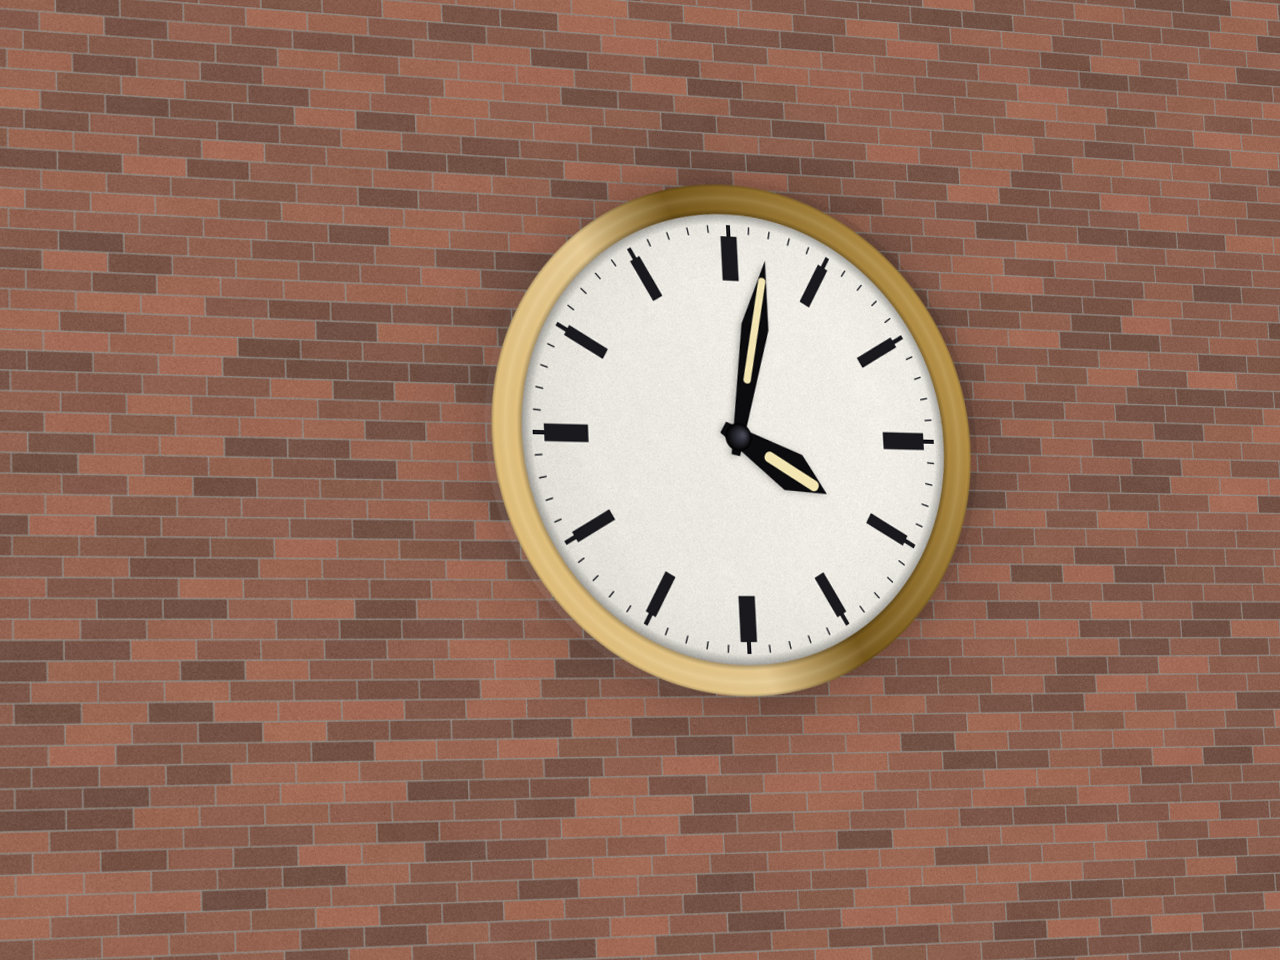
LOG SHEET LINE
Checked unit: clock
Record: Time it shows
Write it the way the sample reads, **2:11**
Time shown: **4:02**
